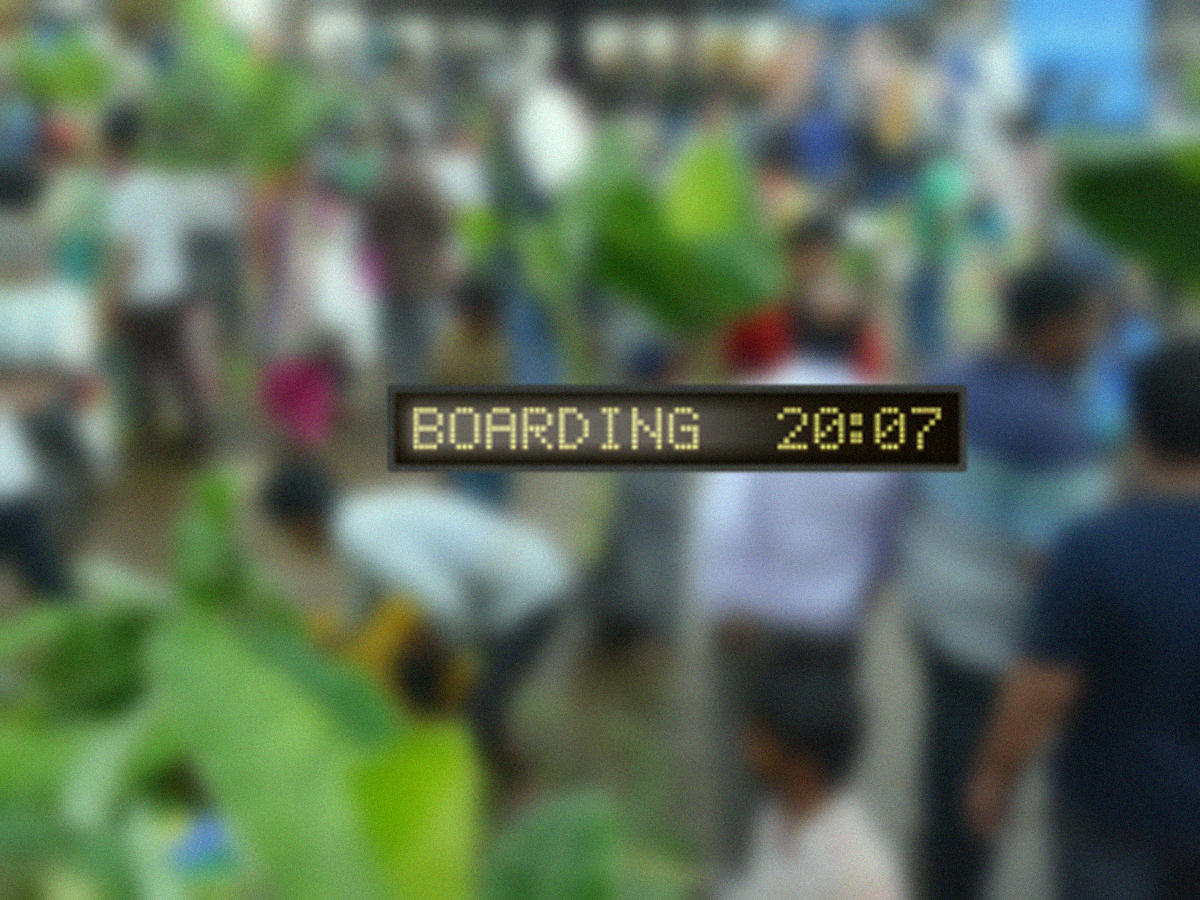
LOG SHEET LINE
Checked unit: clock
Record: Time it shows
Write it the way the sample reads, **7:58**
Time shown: **20:07**
